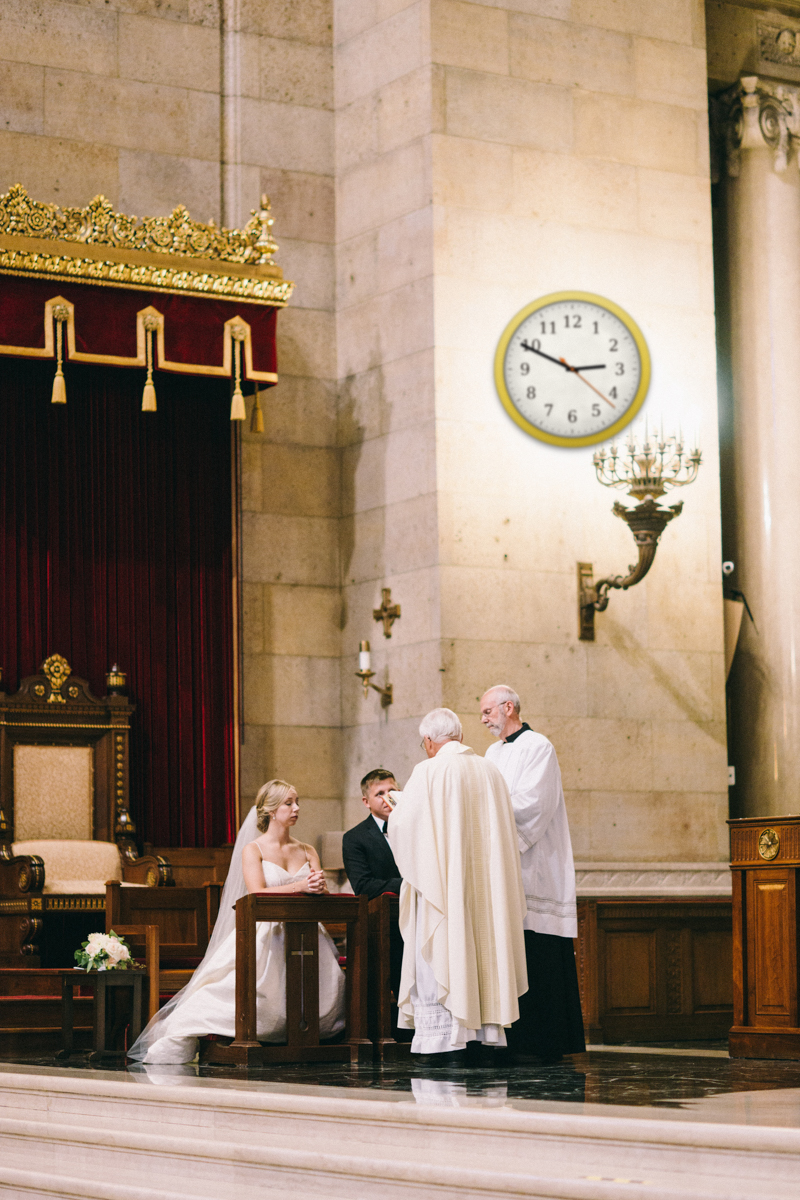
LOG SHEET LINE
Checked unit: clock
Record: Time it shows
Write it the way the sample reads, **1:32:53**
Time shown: **2:49:22**
